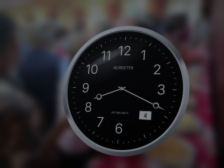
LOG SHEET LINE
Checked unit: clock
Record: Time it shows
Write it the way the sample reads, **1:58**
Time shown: **8:19**
